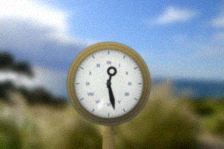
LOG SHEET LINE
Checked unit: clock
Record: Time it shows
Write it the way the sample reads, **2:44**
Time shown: **12:28**
